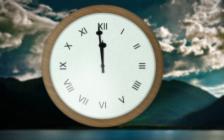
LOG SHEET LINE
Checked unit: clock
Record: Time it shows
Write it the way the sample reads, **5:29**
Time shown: **11:59**
